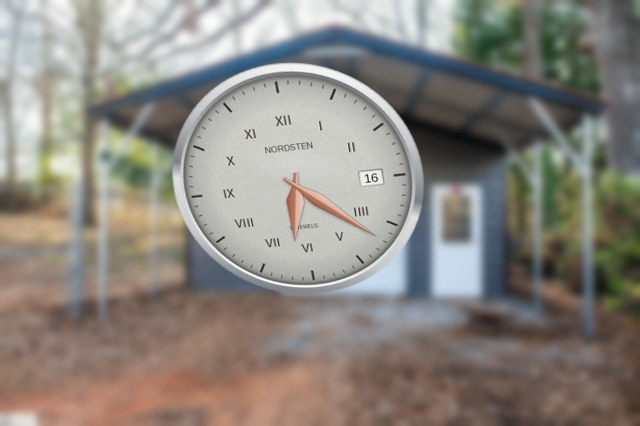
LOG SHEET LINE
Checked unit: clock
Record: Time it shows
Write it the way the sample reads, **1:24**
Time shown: **6:22**
